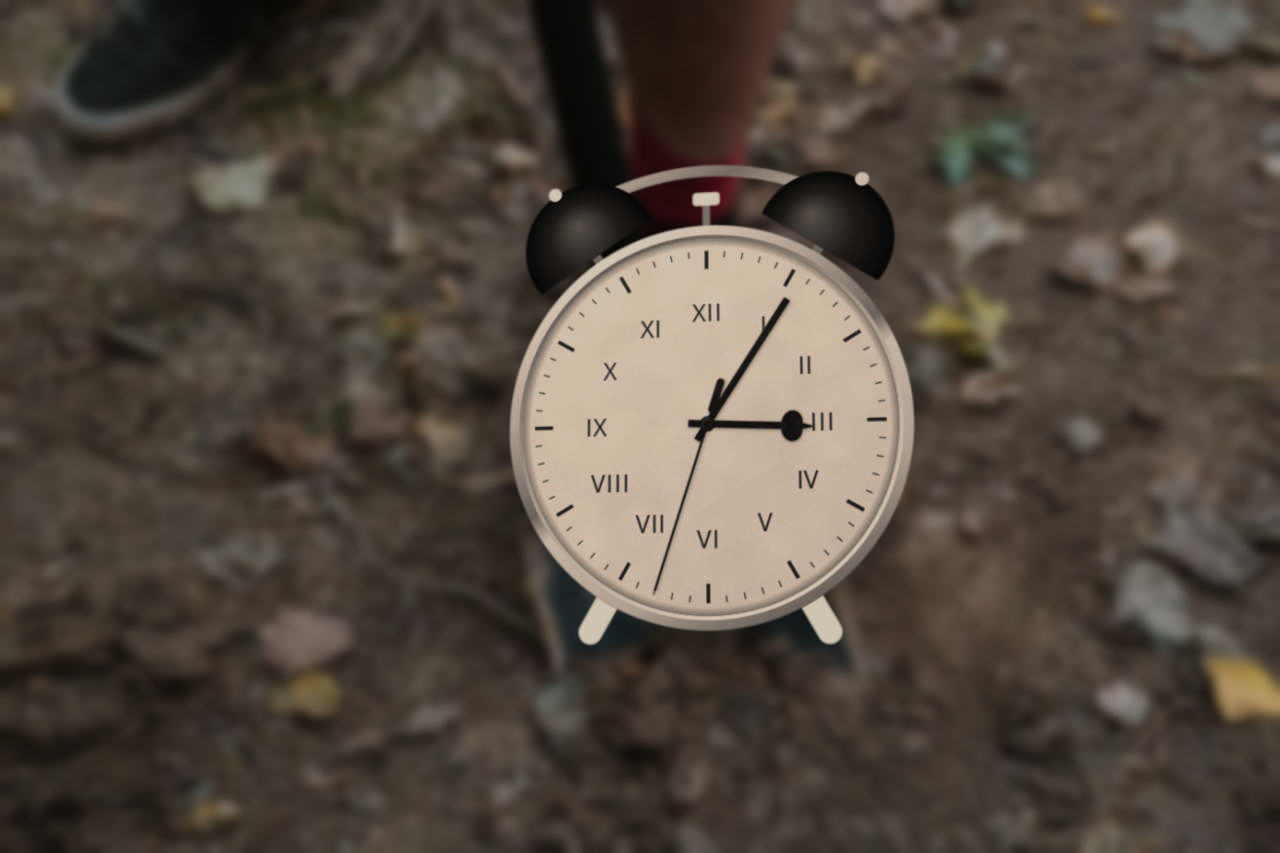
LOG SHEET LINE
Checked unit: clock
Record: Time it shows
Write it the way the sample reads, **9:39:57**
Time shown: **3:05:33**
